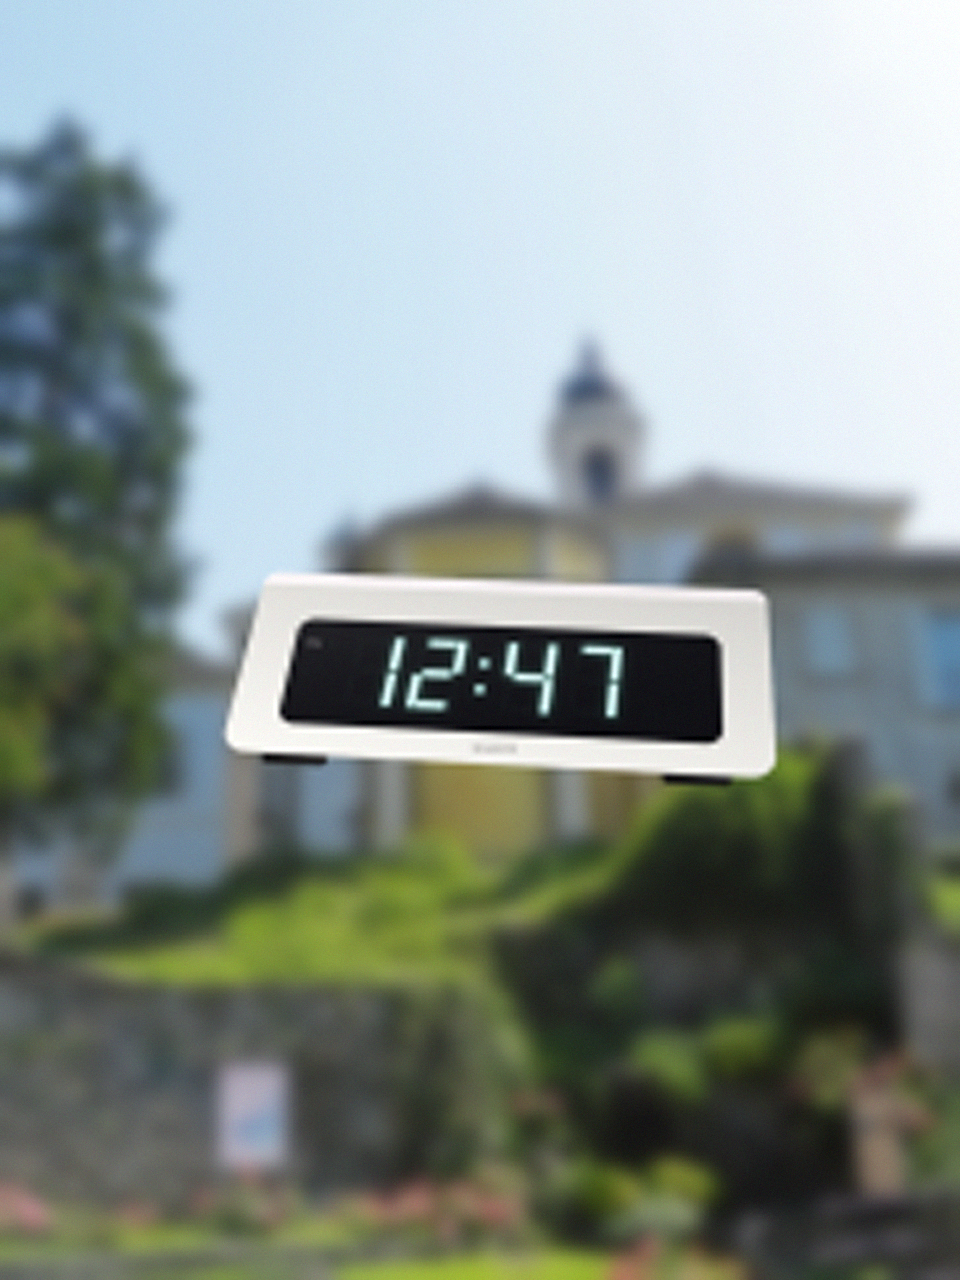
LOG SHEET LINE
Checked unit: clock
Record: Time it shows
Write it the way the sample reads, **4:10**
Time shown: **12:47**
